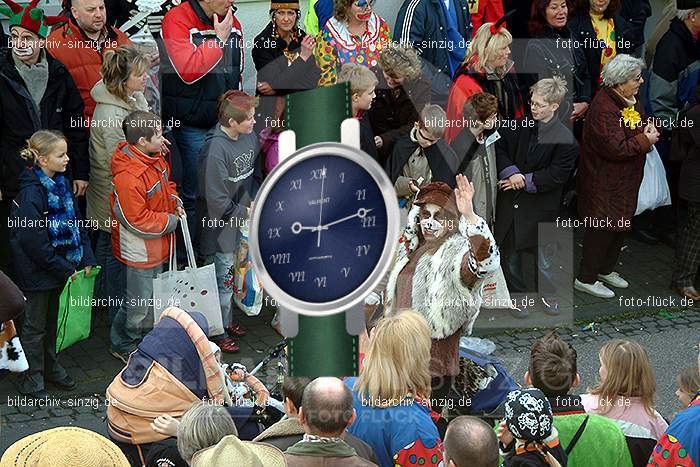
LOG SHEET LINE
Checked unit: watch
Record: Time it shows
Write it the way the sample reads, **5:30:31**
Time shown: **9:13:01**
